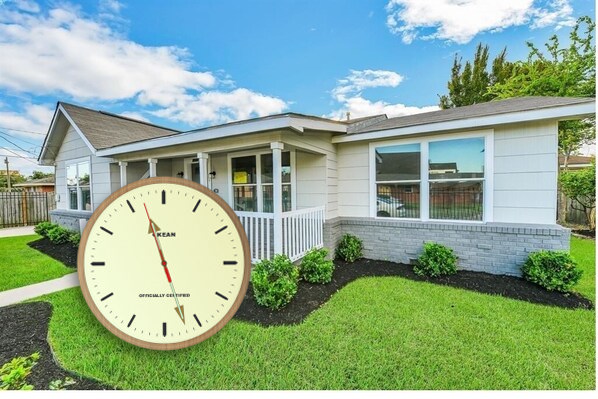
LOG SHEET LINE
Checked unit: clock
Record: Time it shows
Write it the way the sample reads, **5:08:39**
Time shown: **11:26:57**
